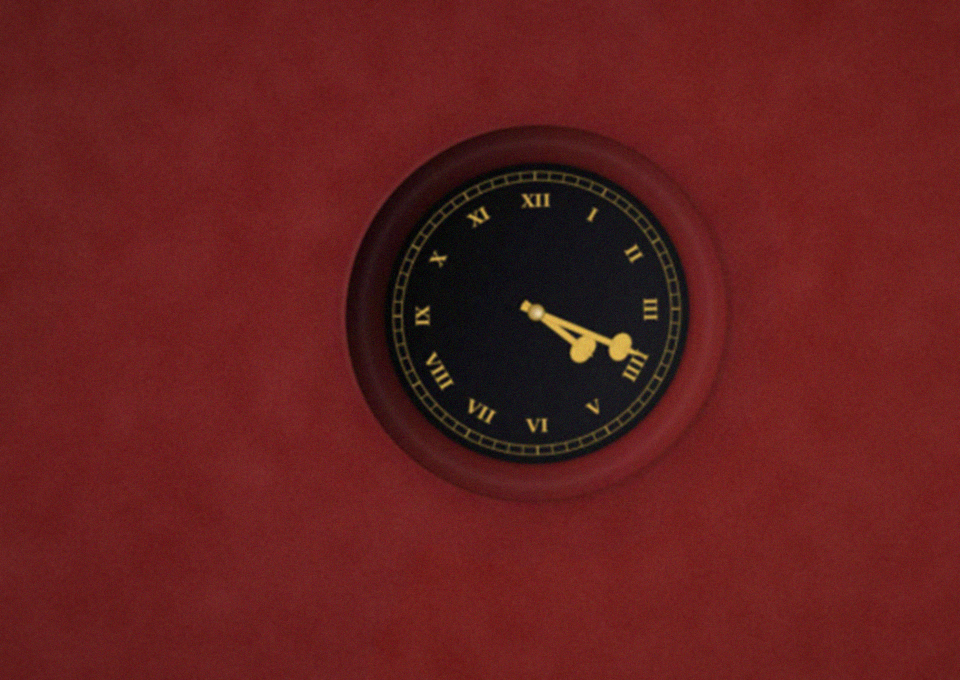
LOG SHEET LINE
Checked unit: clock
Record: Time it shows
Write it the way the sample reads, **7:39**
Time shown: **4:19**
